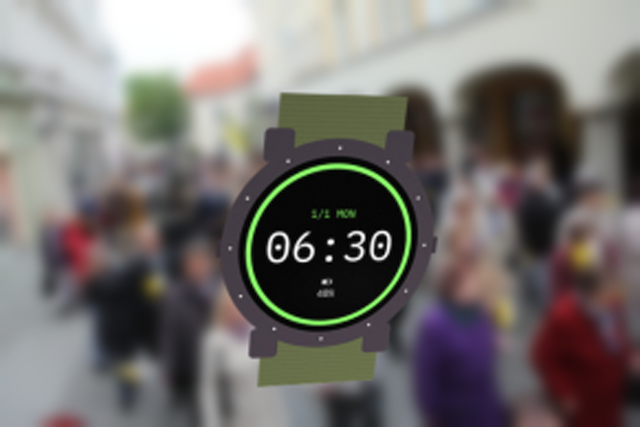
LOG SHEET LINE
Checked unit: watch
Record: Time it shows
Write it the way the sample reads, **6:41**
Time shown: **6:30**
